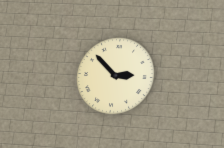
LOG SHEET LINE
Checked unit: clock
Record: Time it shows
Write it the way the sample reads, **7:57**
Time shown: **2:52**
